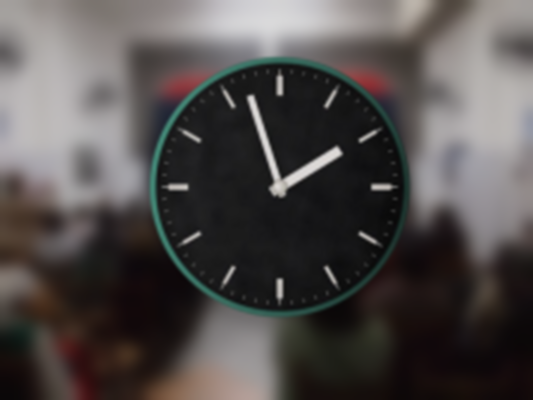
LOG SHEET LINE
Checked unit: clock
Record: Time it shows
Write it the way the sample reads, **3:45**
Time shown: **1:57**
